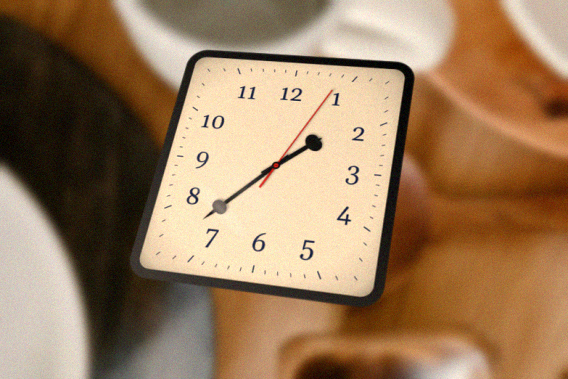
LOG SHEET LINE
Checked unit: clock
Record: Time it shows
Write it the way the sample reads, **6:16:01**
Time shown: **1:37:04**
